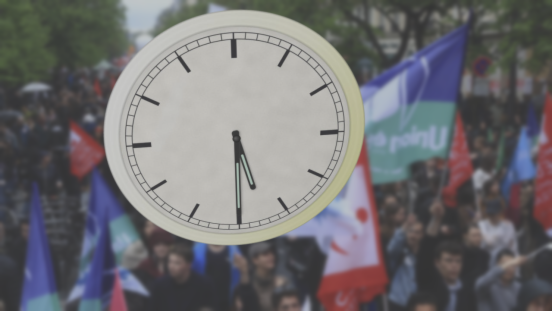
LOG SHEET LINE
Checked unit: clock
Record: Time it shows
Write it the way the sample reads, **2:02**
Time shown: **5:30**
